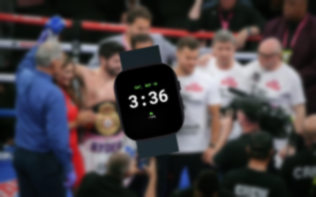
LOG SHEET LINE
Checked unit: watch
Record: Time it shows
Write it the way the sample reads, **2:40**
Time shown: **3:36**
